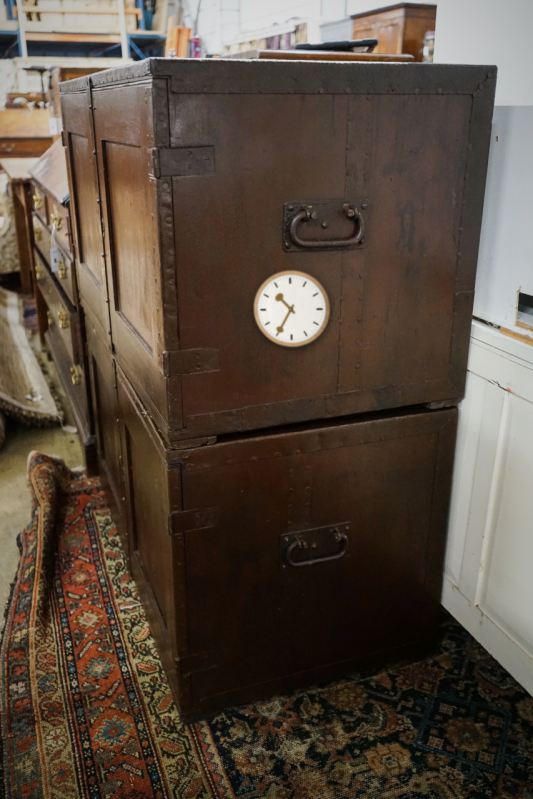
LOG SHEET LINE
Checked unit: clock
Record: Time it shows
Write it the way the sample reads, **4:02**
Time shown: **10:35**
